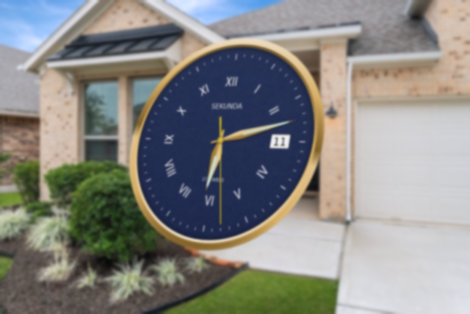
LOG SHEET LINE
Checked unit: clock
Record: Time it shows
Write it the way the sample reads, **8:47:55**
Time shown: **6:12:28**
